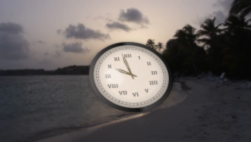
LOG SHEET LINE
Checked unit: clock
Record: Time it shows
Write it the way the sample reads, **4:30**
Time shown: **9:58**
